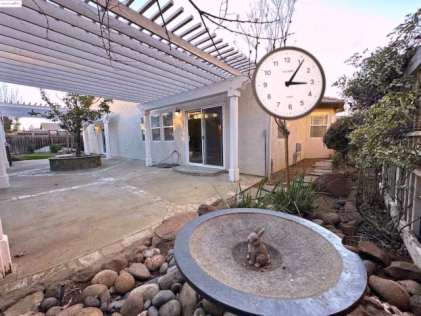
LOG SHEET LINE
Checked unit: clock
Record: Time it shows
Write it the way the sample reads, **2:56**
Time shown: **3:06**
